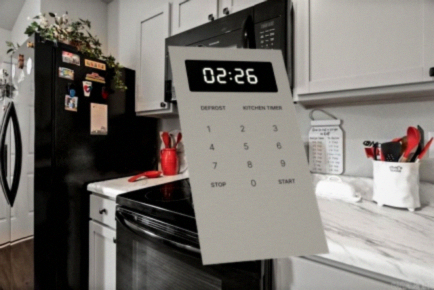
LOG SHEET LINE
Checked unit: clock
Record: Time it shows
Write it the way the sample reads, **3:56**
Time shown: **2:26**
